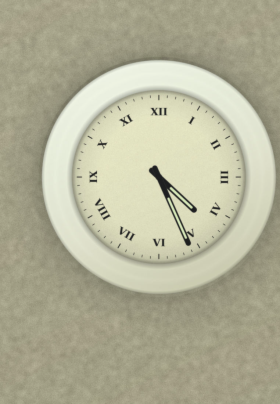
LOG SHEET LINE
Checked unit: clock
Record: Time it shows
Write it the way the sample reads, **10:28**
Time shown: **4:26**
